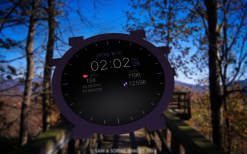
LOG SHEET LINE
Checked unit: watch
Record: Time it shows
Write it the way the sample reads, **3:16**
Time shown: **2:02**
